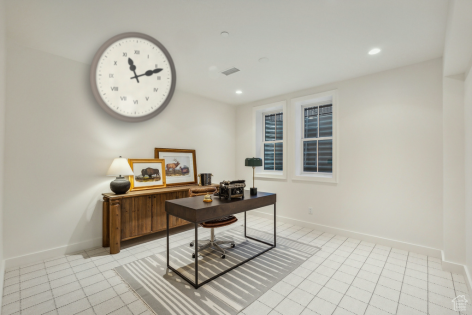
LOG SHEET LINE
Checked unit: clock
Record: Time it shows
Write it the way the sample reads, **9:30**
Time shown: **11:12**
